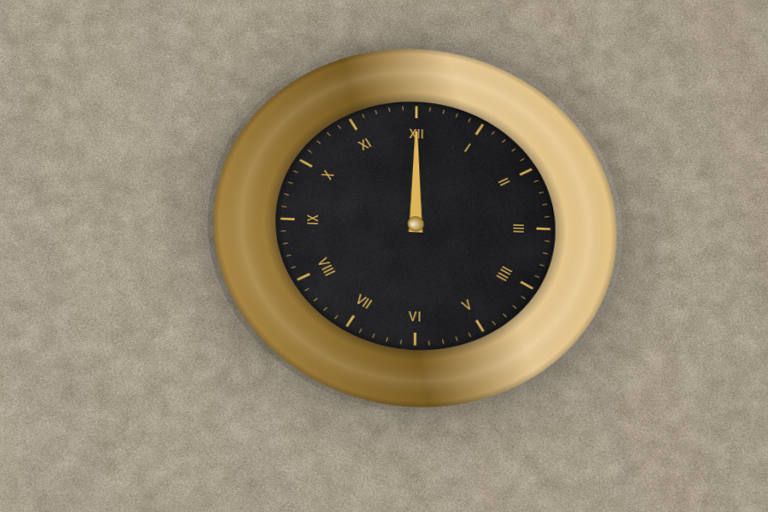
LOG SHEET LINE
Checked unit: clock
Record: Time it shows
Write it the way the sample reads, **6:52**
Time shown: **12:00**
